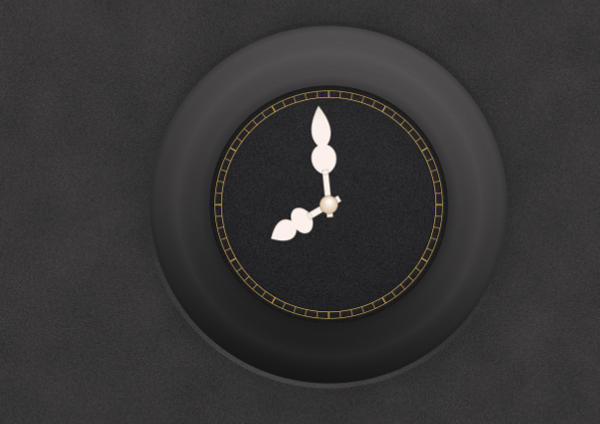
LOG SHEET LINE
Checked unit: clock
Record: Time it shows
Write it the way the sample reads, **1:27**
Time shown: **7:59**
